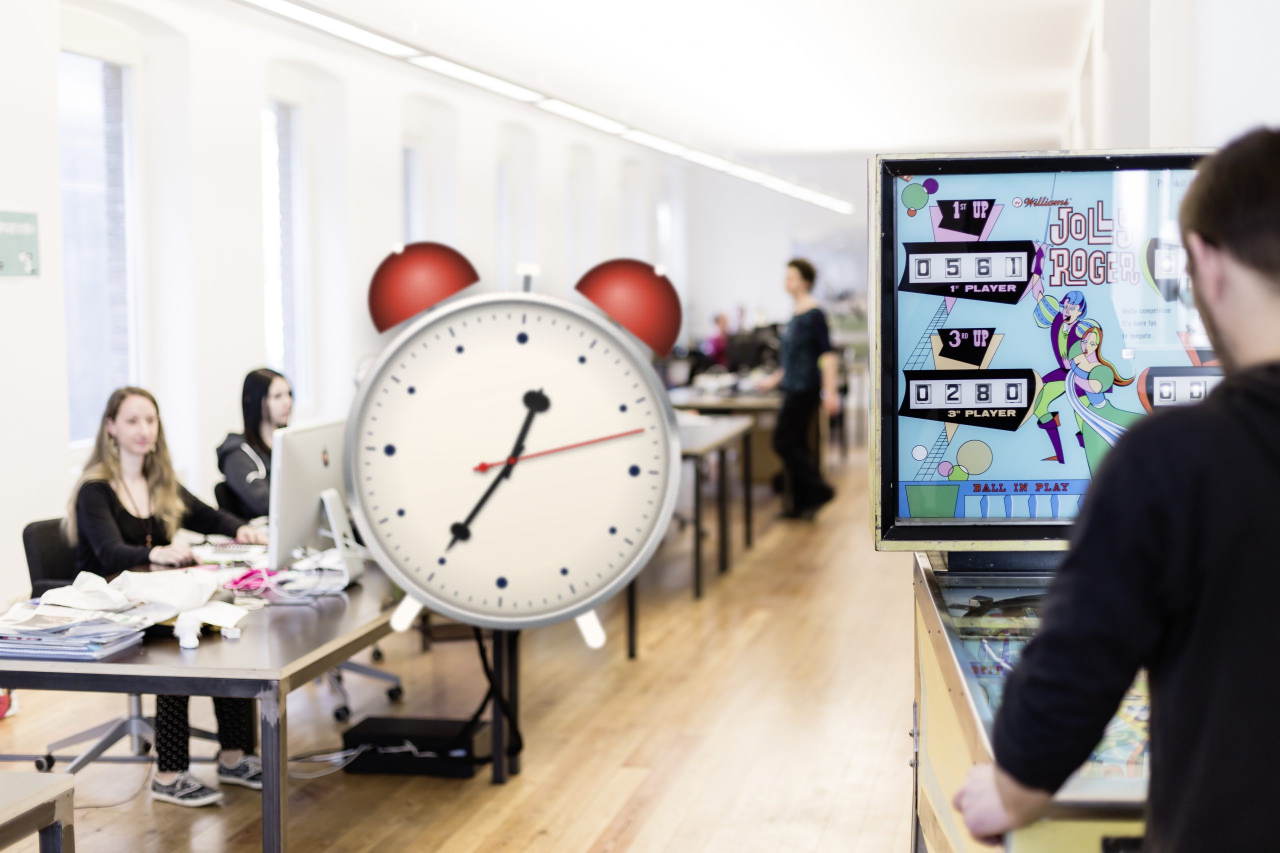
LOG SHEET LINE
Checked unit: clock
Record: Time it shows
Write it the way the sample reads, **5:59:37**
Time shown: **12:35:12**
